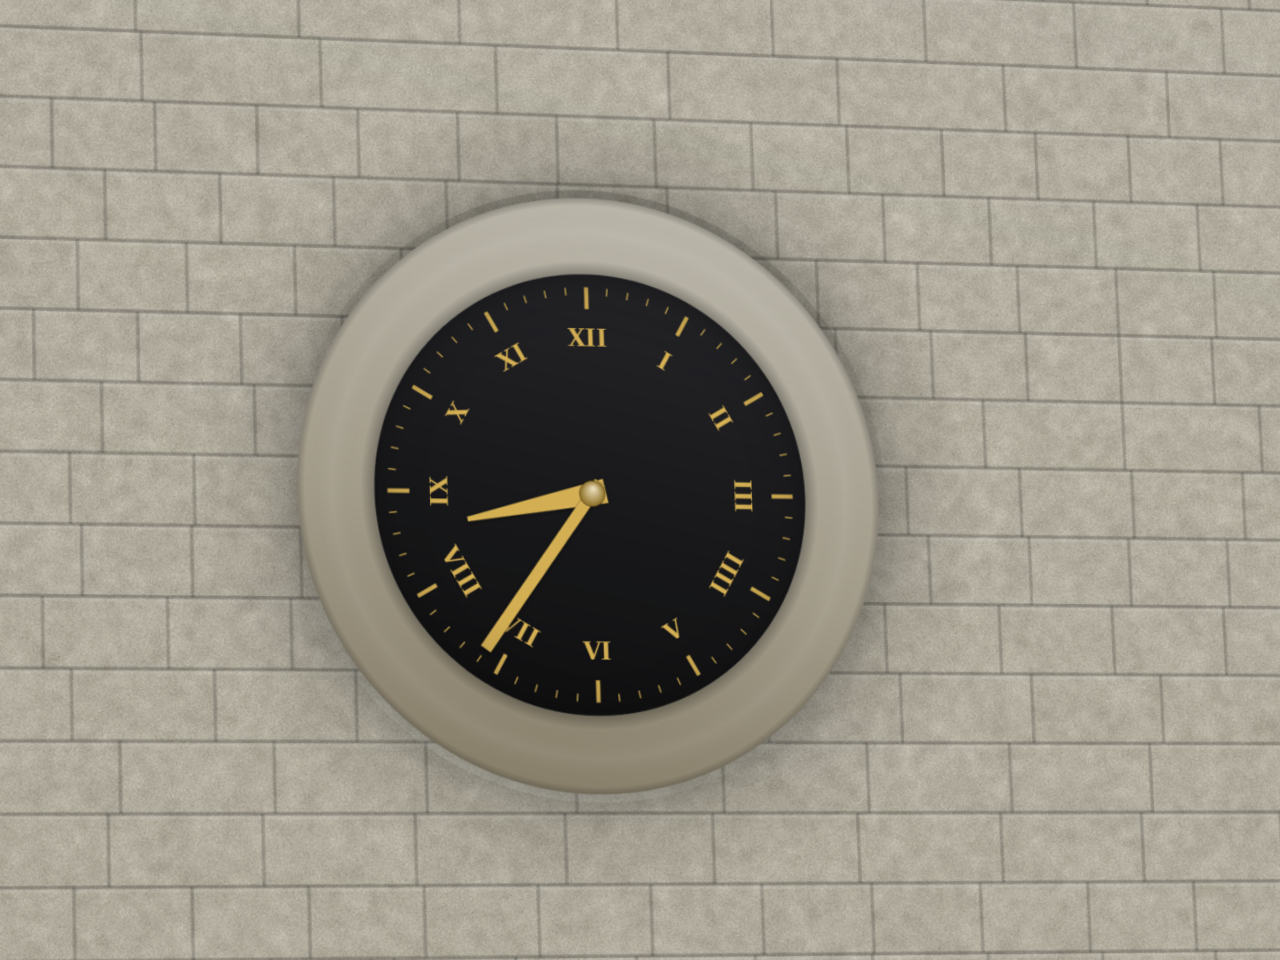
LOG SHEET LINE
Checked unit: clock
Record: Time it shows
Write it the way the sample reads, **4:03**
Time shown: **8:36**
